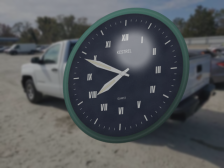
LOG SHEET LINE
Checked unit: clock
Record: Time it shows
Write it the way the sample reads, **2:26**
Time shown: **7:49**
